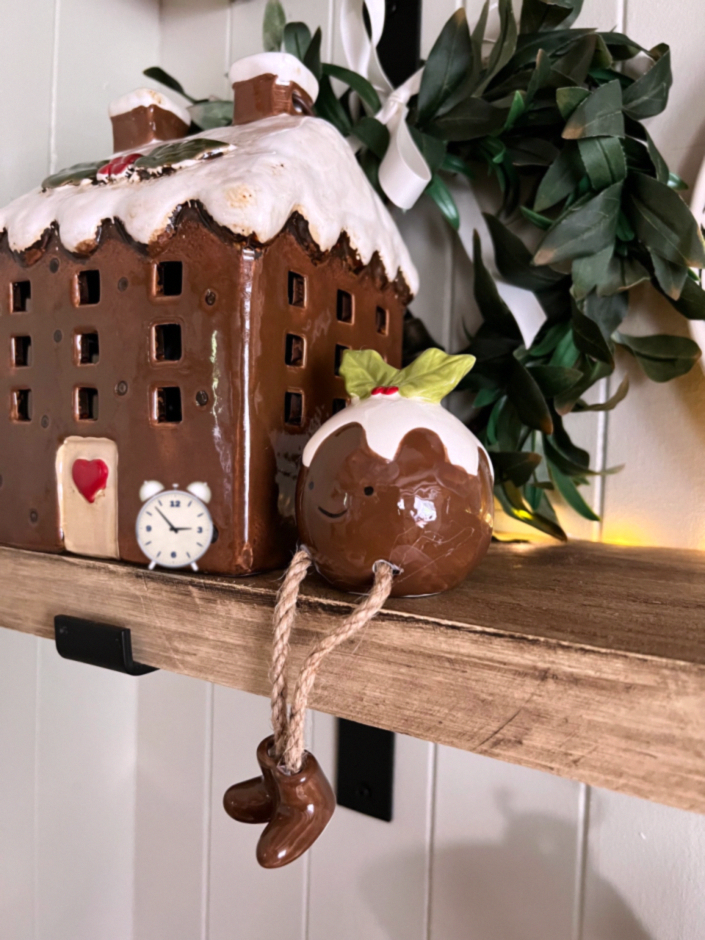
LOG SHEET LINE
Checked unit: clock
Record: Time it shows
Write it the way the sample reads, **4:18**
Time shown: **2:53**
